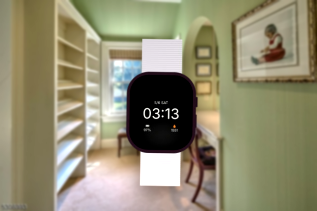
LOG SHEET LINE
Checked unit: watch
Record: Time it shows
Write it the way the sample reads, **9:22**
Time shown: **3:13**
